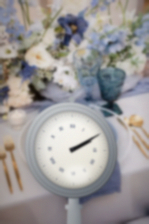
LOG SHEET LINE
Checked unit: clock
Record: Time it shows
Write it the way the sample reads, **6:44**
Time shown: **2:10**
